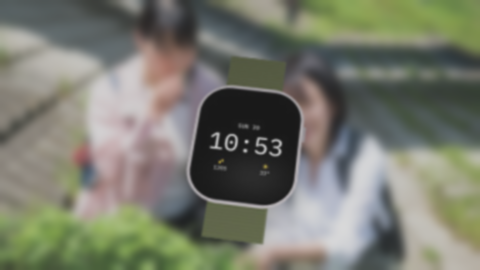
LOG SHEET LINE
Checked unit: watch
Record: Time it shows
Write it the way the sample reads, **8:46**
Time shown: **10:53**
